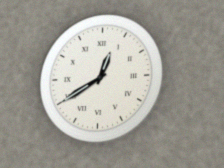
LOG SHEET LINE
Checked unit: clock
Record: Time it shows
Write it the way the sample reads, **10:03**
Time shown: **12:40**
